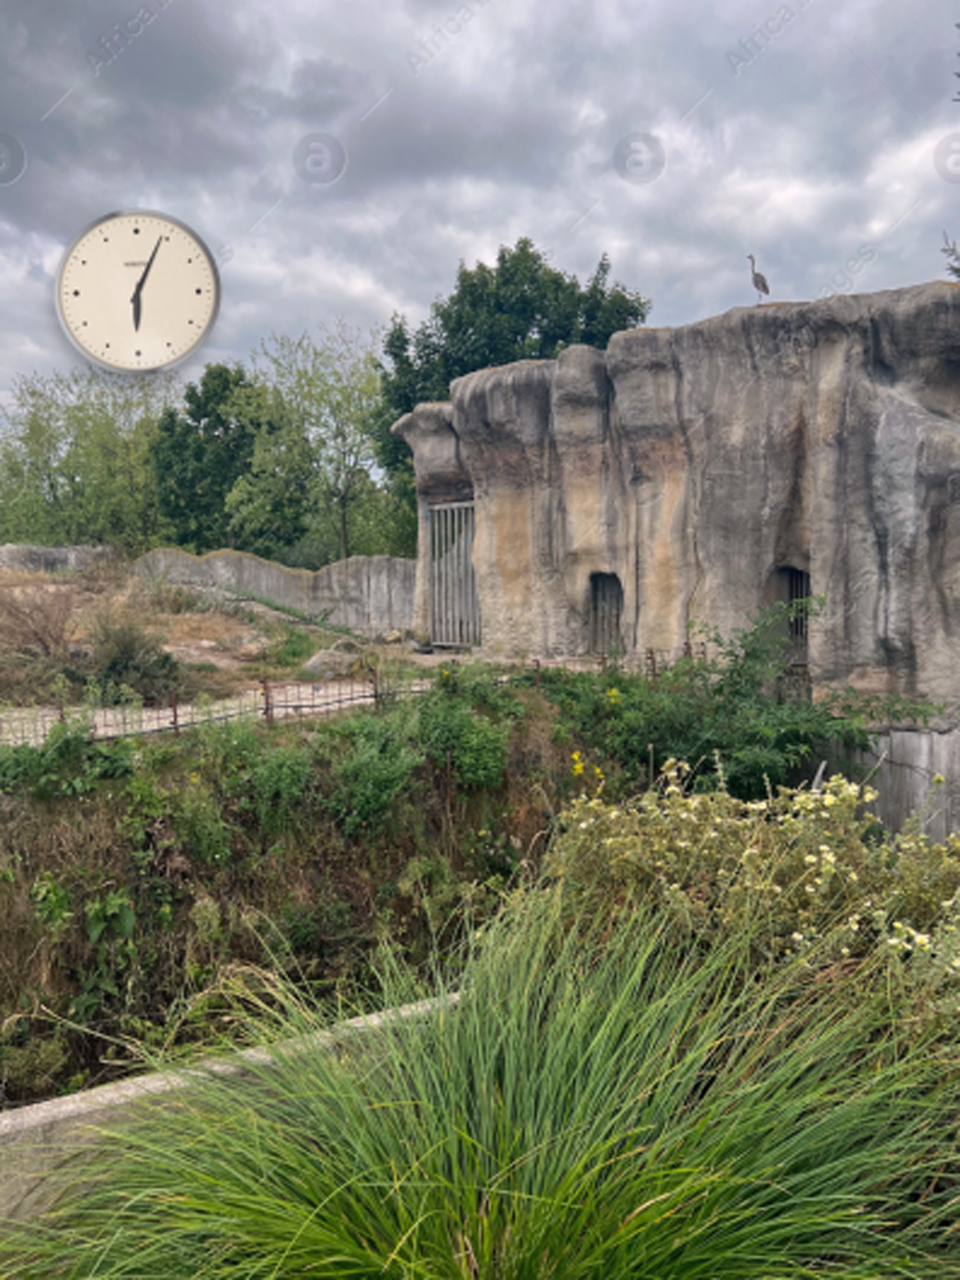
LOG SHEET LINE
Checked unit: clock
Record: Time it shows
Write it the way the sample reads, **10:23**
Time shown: **6:04**
